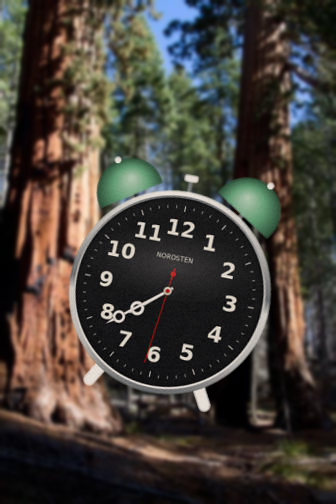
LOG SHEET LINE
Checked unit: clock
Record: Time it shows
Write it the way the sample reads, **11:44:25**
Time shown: **7:38:31**
